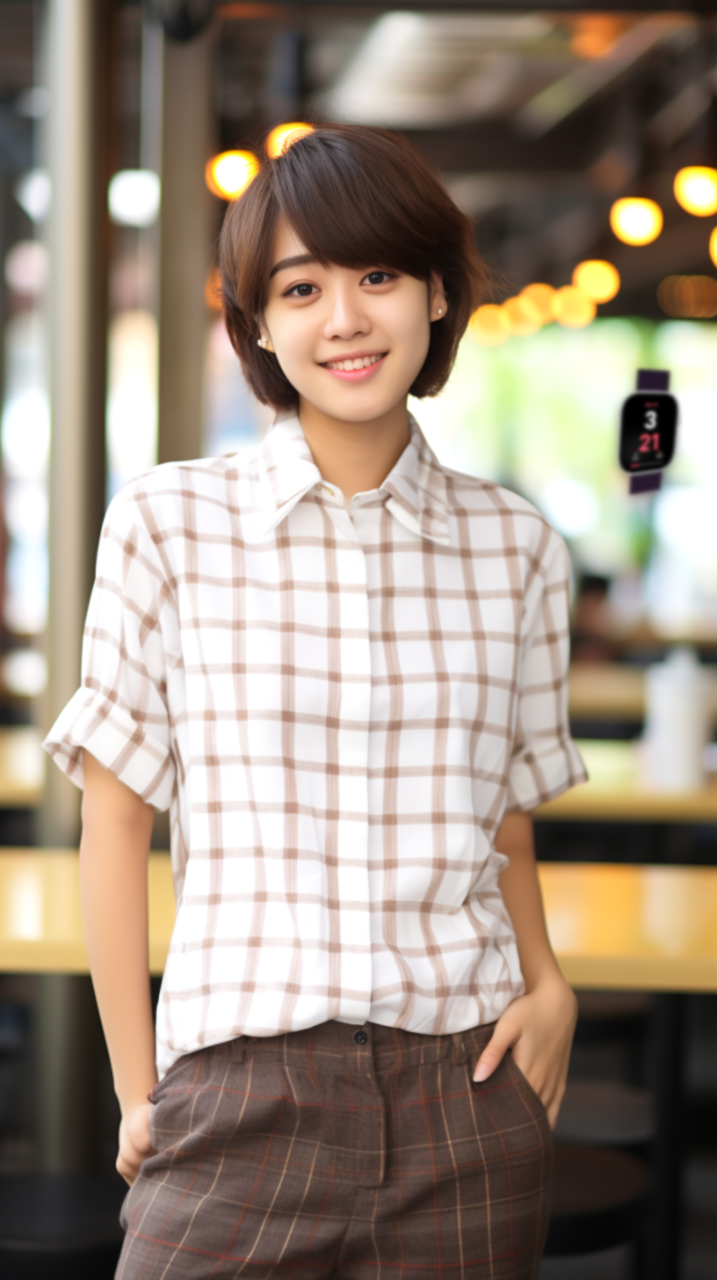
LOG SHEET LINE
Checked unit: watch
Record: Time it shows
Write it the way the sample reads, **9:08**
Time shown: **3:21**
